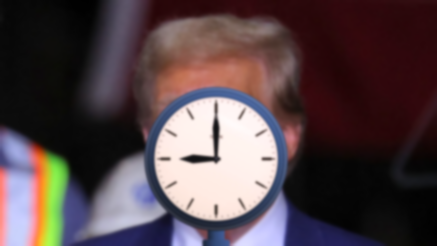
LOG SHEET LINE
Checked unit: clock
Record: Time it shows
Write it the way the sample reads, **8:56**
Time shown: **9:00**
